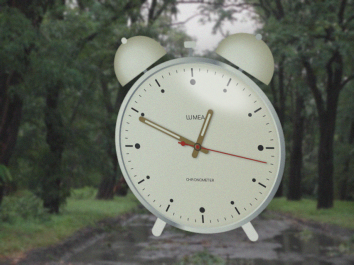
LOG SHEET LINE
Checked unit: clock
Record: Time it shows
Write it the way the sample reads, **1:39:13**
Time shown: **12:49:17**
